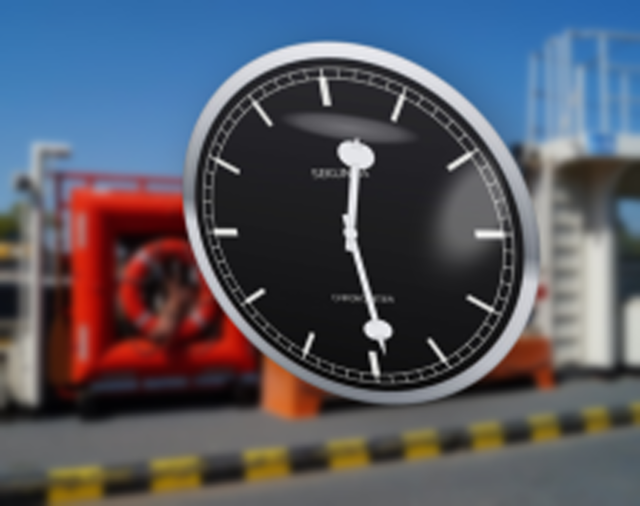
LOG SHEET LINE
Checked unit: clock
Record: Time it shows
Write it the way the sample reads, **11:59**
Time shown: **12:29**
